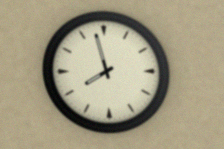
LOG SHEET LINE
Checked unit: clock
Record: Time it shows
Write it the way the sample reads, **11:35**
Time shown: **7:58**
